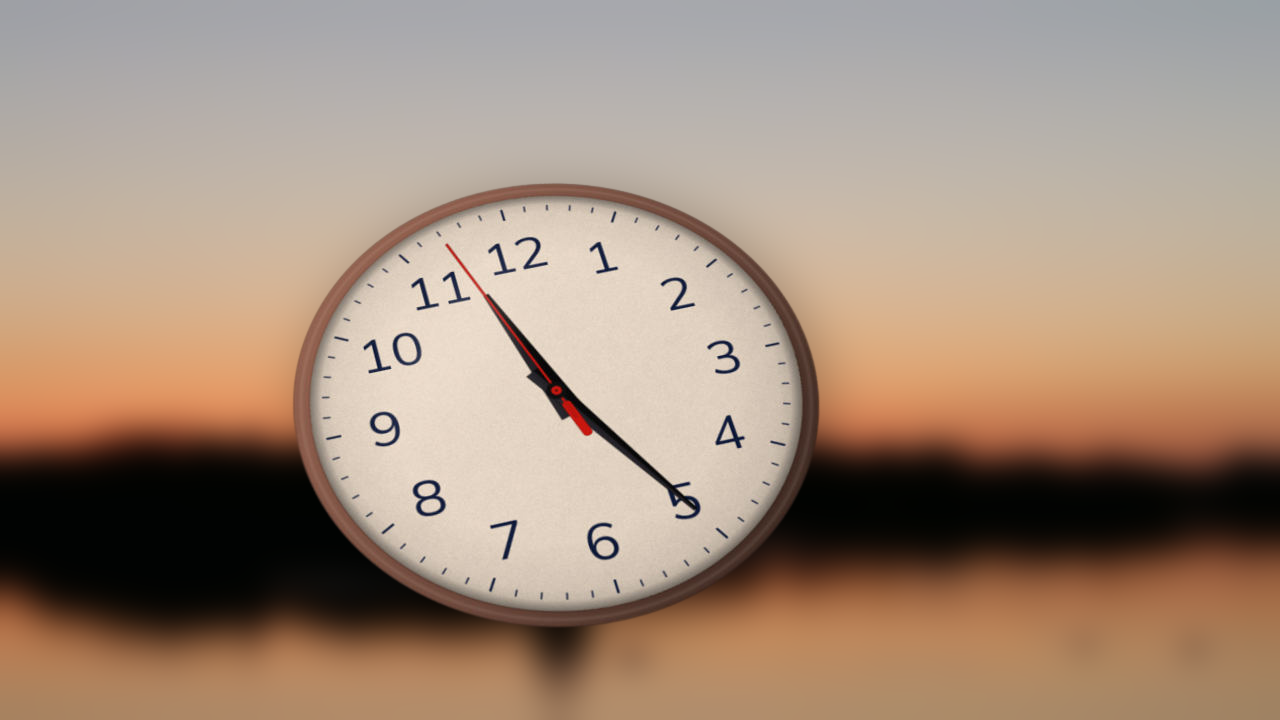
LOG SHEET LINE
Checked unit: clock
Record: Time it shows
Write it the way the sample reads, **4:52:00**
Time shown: **11:24:57**
